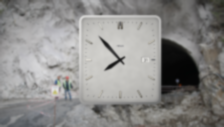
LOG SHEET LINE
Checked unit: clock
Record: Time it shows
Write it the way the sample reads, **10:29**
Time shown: **7:53**
